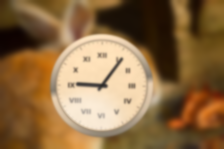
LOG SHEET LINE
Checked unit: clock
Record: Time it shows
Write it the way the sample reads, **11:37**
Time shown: **9:06**
